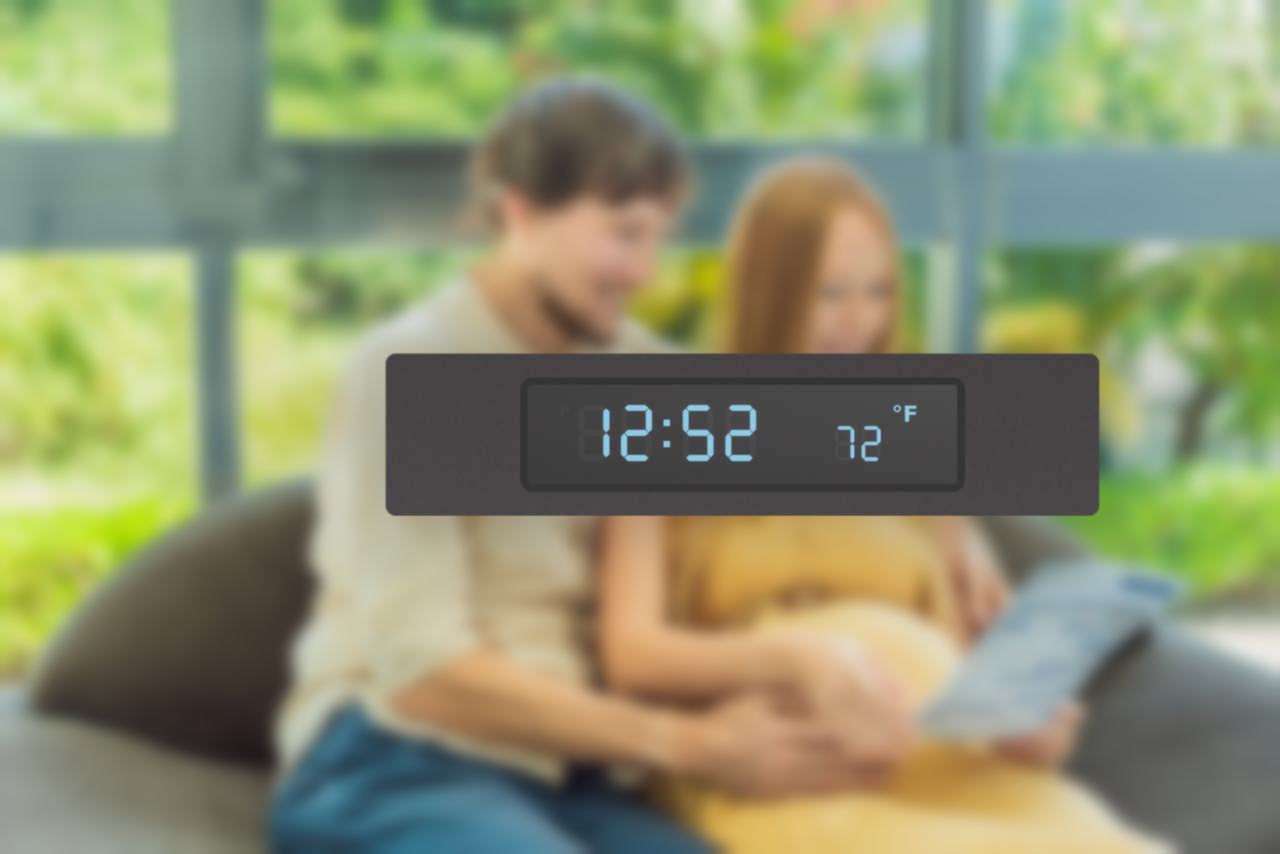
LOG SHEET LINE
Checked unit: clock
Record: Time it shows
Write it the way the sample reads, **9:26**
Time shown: **12:52**
